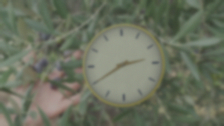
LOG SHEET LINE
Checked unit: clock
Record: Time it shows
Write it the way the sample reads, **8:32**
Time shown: **2:40**
